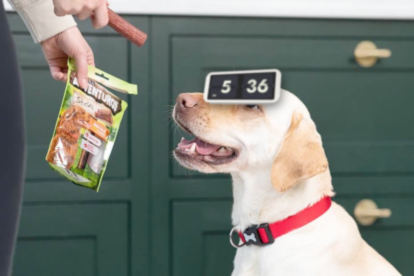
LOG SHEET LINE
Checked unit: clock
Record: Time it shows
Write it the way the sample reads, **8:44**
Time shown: **5:36**
